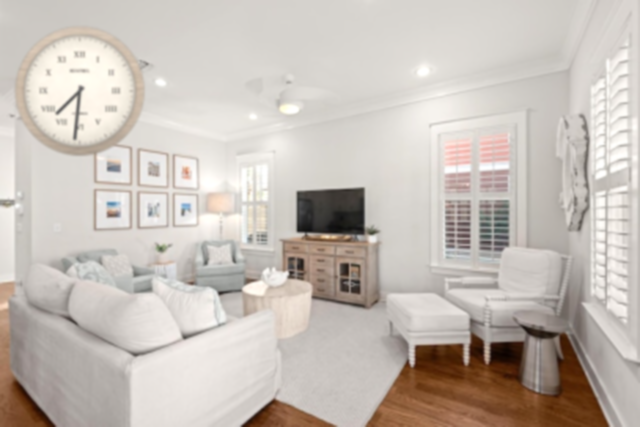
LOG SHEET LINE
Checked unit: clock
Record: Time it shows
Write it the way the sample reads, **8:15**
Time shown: **7:31**
